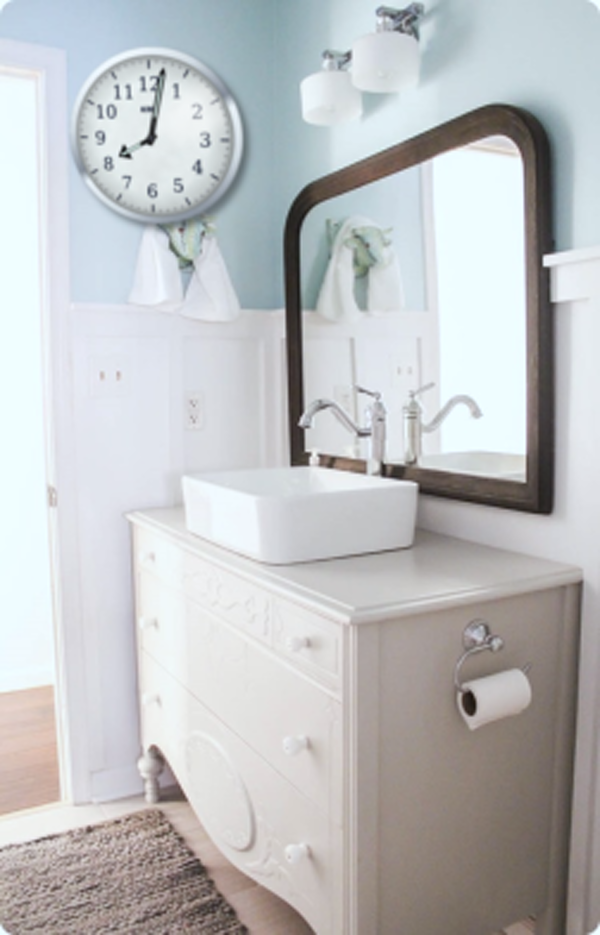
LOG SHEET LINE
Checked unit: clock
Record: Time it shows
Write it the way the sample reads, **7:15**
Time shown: **8:02**
